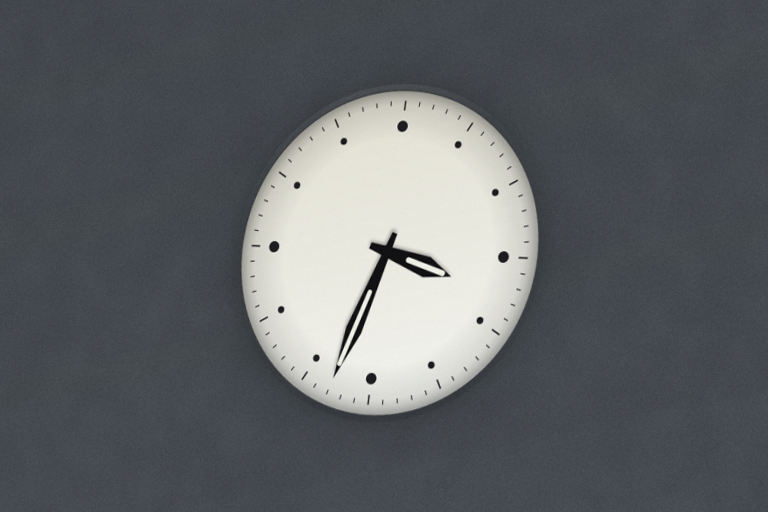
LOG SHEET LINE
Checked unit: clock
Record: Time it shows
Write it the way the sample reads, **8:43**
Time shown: **3:33**
